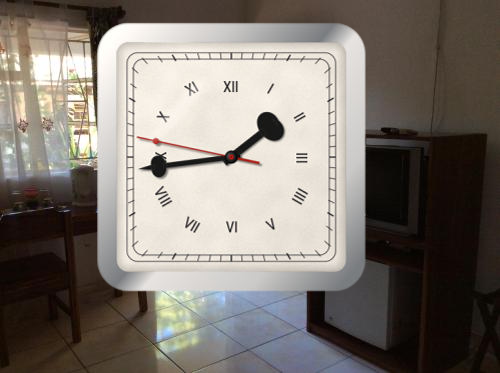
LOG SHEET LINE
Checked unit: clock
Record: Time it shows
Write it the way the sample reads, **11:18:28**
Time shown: **1:43:47**
